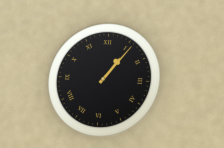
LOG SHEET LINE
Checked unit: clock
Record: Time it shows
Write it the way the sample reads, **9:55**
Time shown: **1:06**
